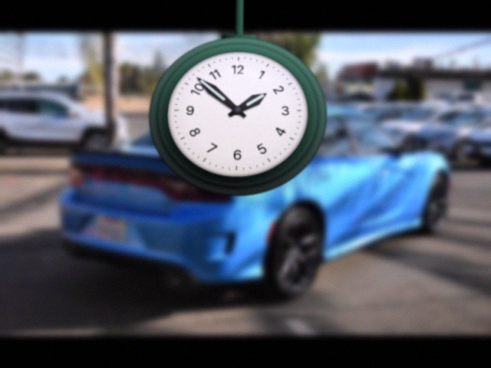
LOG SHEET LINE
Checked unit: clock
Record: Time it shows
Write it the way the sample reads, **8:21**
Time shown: **1:52**
